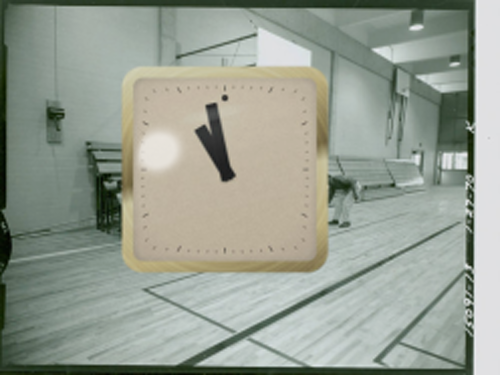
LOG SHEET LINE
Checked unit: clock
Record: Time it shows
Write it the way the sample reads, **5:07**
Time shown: **10:58**
